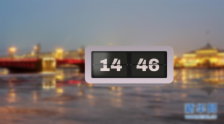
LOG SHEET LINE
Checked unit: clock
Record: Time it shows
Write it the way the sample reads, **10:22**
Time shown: **14:46**
